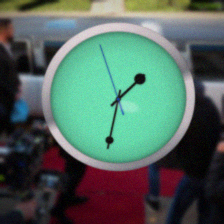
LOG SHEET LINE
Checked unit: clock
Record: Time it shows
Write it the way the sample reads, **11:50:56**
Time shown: **1:31:57**
